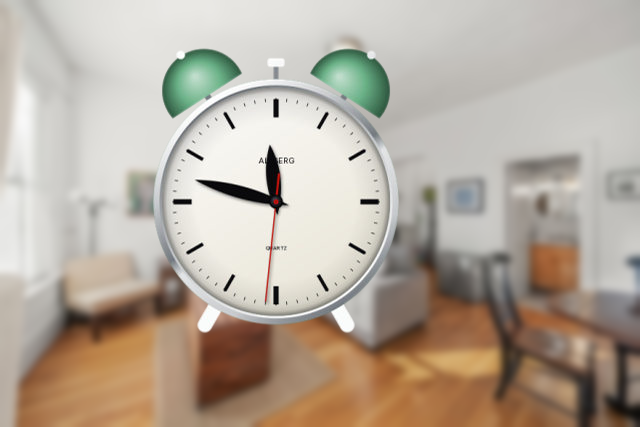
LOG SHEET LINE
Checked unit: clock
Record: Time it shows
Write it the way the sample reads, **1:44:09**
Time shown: **11:47:31**
